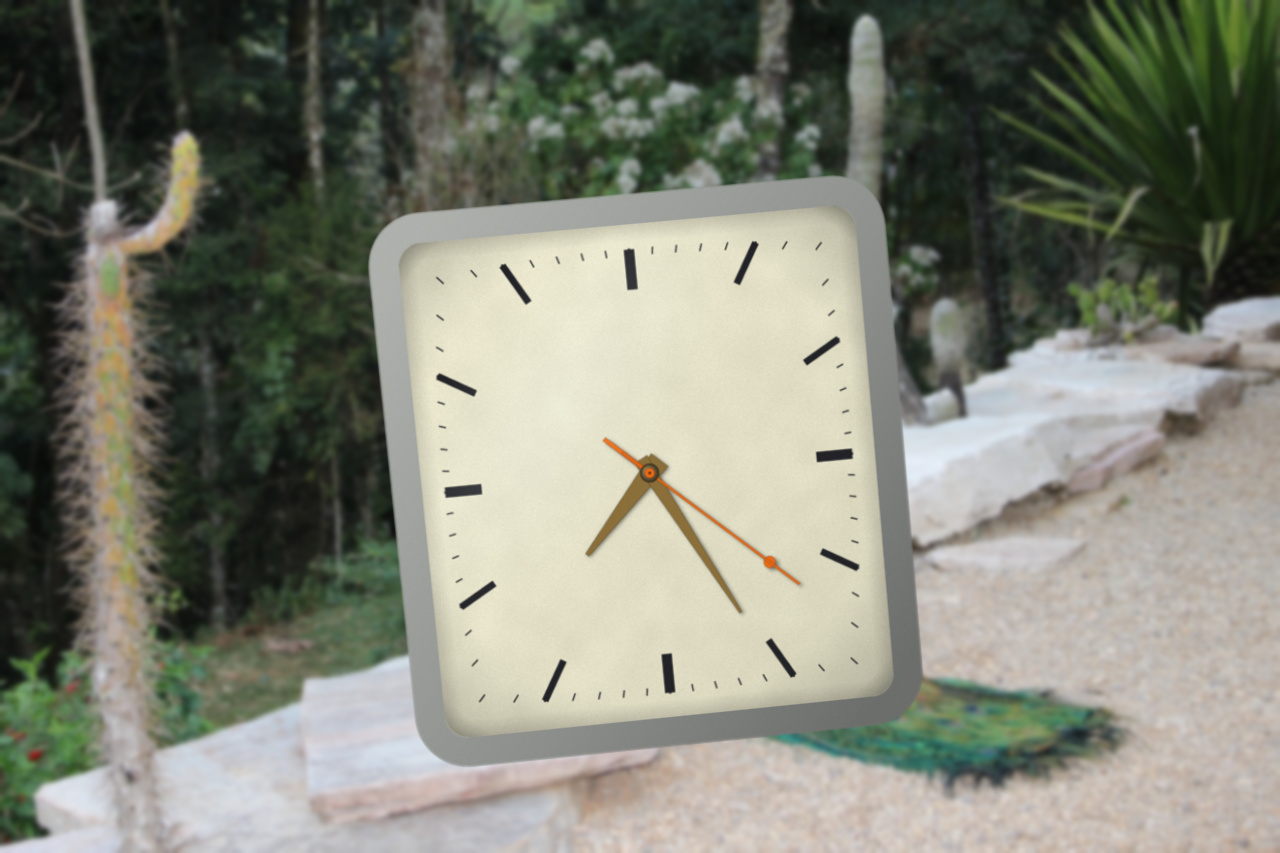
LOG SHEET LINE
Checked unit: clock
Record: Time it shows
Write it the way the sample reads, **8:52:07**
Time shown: **7:25:22**
